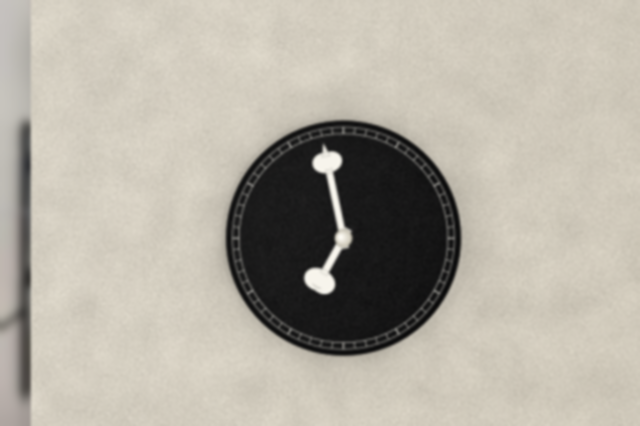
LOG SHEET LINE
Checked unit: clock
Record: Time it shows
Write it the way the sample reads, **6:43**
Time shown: **6:58**
